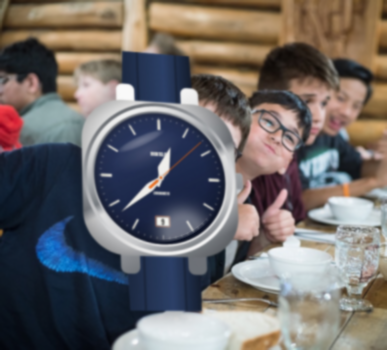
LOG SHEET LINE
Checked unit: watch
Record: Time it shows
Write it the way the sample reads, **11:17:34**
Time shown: **12:38:08**
